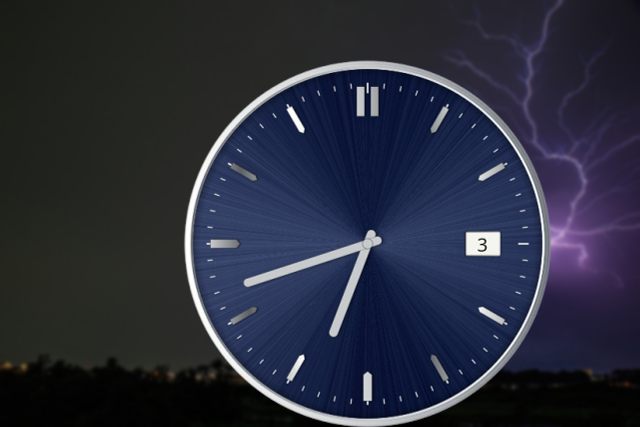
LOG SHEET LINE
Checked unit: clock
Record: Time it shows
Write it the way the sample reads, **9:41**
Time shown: **6:42**
